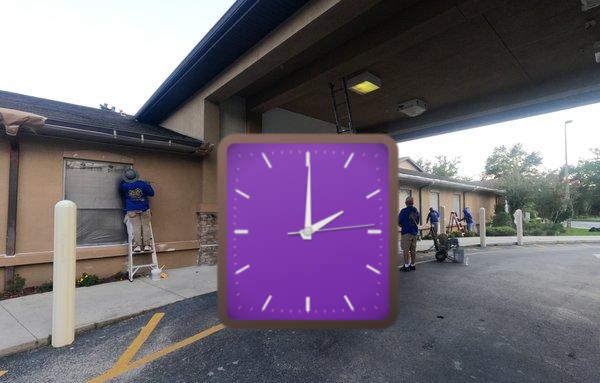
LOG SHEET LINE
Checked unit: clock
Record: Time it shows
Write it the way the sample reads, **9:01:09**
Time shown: **2:00:14**
